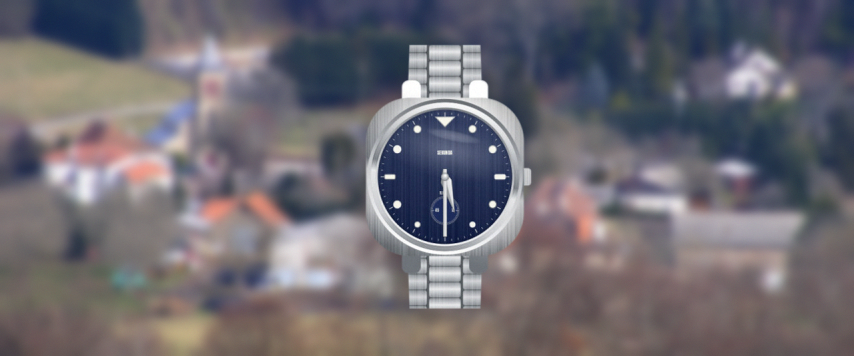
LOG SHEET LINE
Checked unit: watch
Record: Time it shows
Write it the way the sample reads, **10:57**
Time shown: **5:30**
